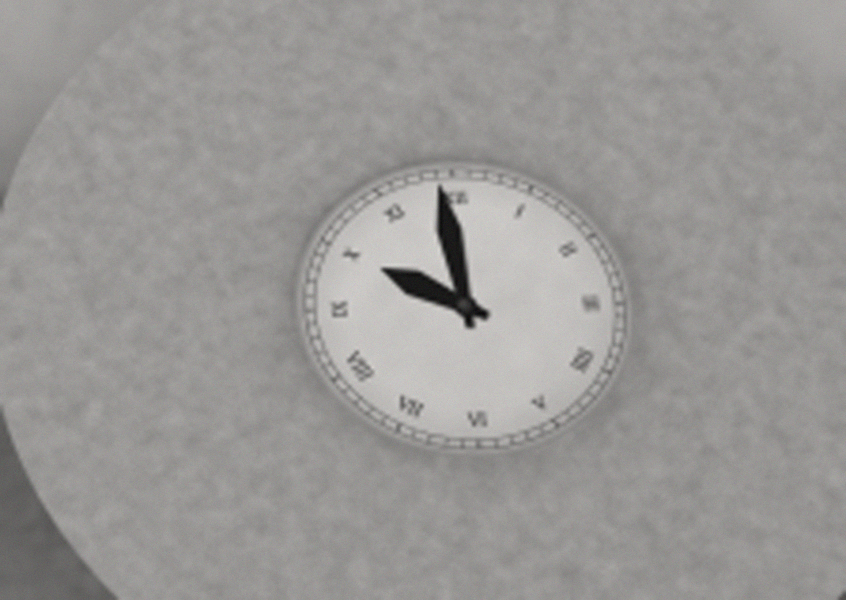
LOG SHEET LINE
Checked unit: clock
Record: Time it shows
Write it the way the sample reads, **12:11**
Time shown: **9:59**
